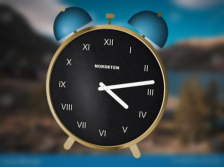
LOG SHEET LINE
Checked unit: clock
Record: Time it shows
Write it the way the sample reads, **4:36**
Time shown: **4:13**
